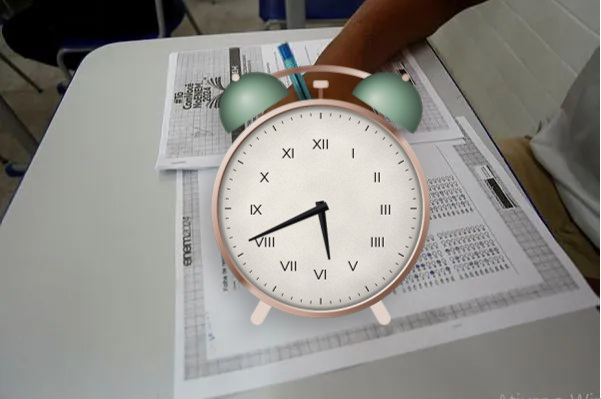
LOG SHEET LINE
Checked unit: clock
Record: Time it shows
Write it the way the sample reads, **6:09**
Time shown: **5:41**
